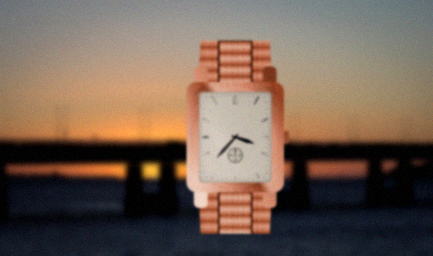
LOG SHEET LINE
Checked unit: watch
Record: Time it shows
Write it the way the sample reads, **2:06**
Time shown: **3:37**
